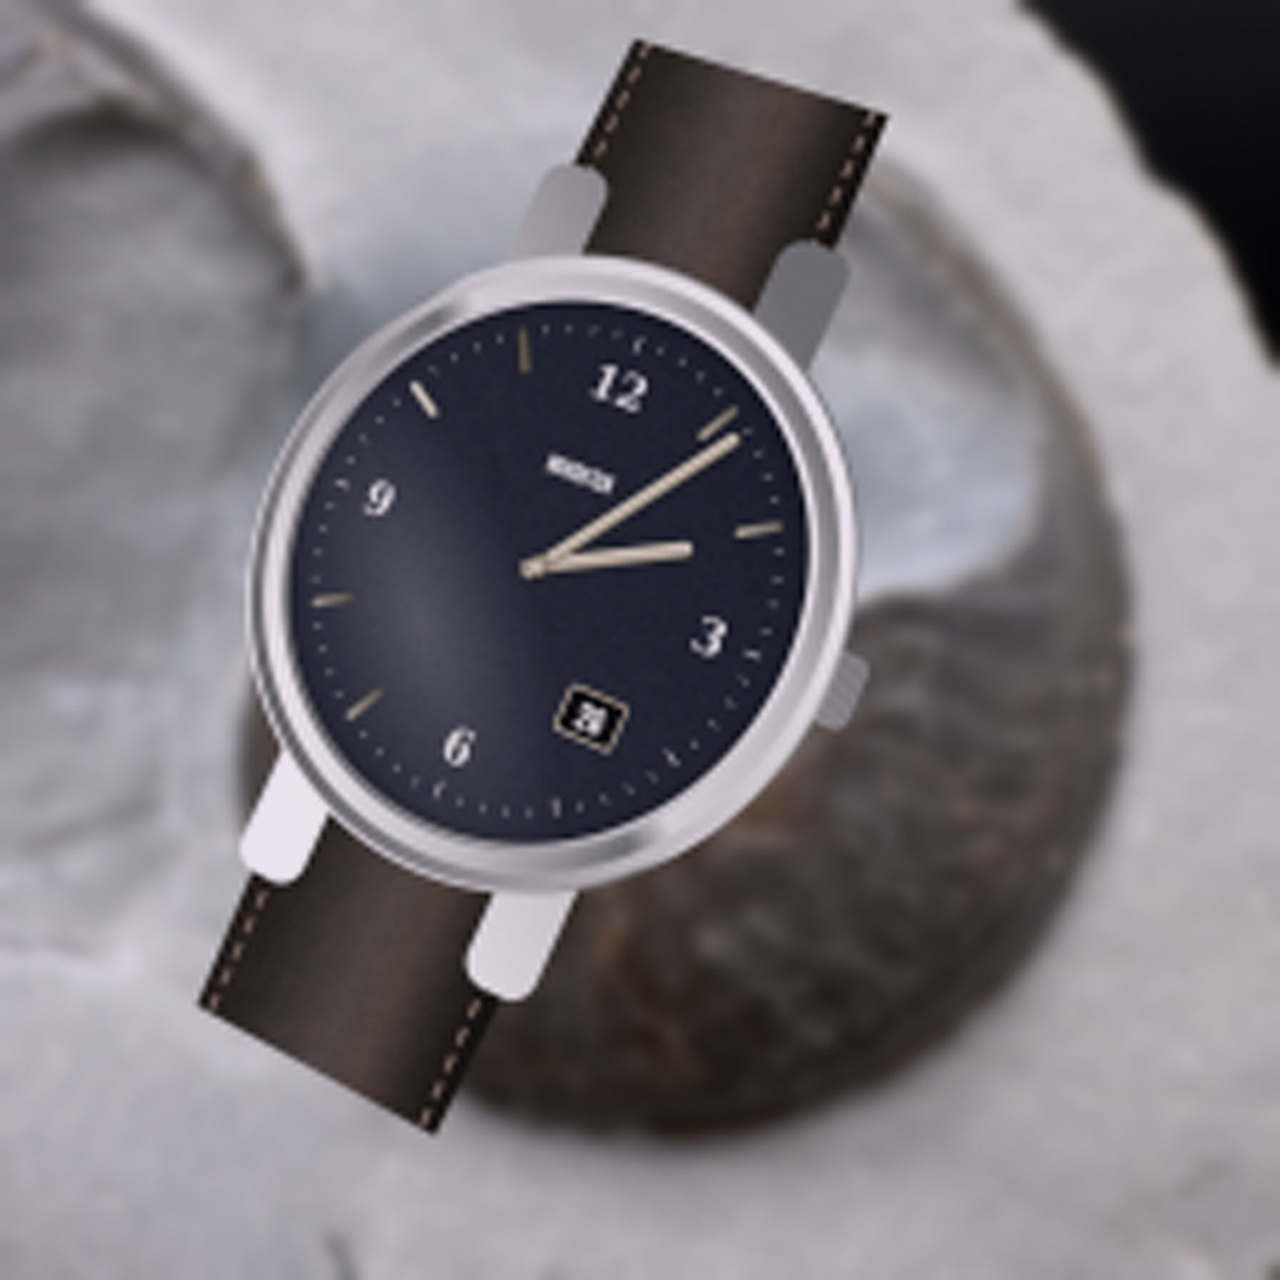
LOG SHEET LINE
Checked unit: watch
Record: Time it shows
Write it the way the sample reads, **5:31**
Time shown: **2:06**
